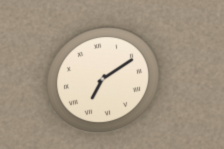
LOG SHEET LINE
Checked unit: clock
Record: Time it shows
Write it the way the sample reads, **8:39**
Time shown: **7:11**
